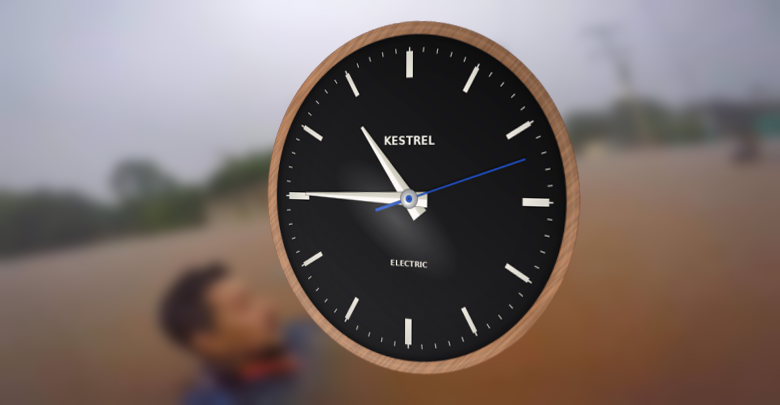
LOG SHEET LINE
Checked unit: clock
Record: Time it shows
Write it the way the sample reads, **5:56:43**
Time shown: **10:45:12**
